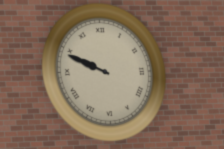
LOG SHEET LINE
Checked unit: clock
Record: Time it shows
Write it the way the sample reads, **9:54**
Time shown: **9:49**
